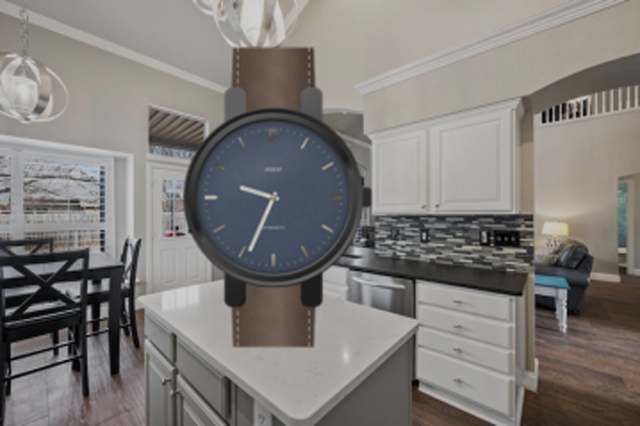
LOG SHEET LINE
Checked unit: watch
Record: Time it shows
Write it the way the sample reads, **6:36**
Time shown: **9:34**
